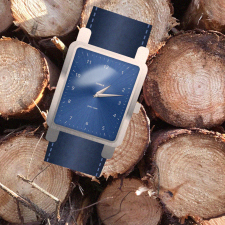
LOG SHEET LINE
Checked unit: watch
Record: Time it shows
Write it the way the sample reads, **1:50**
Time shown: **1:12**
